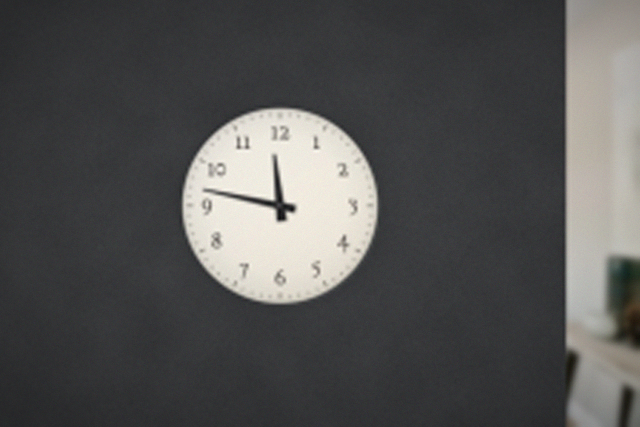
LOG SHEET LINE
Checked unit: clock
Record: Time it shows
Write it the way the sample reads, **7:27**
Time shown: **11:47**
